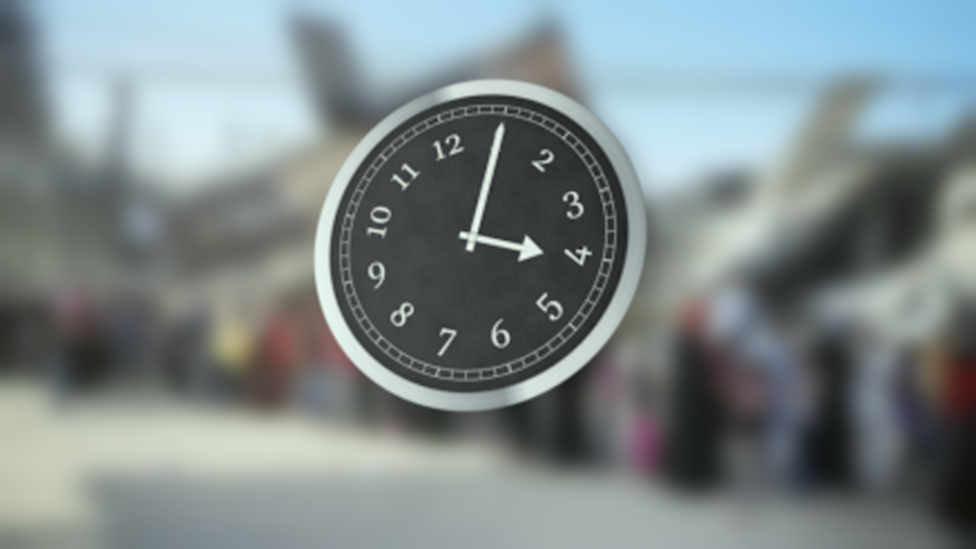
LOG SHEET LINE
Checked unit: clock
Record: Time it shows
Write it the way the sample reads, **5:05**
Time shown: **4:05**
